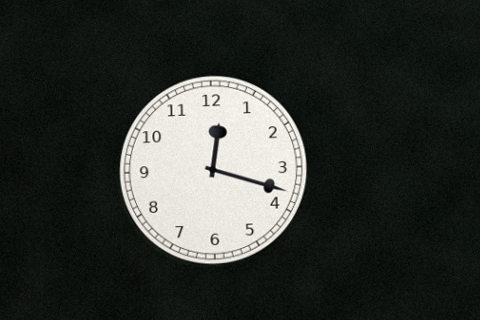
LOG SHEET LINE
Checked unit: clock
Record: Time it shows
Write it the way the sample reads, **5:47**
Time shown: **12:18**
